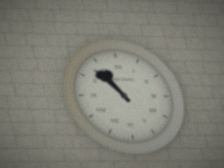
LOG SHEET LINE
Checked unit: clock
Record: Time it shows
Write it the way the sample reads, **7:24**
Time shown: **10:53**
